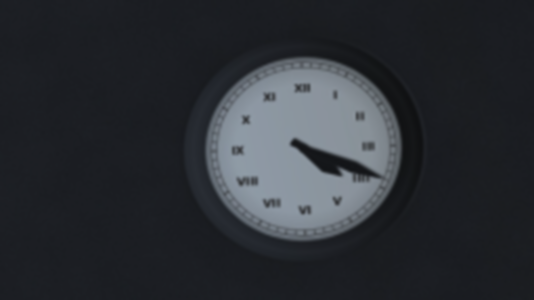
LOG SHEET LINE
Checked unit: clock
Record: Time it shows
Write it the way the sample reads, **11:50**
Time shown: **4:19**
